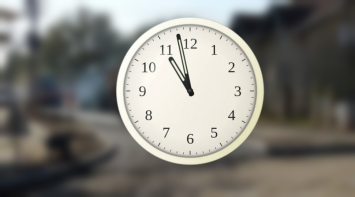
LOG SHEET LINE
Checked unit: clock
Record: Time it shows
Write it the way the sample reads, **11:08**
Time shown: **10:58**
